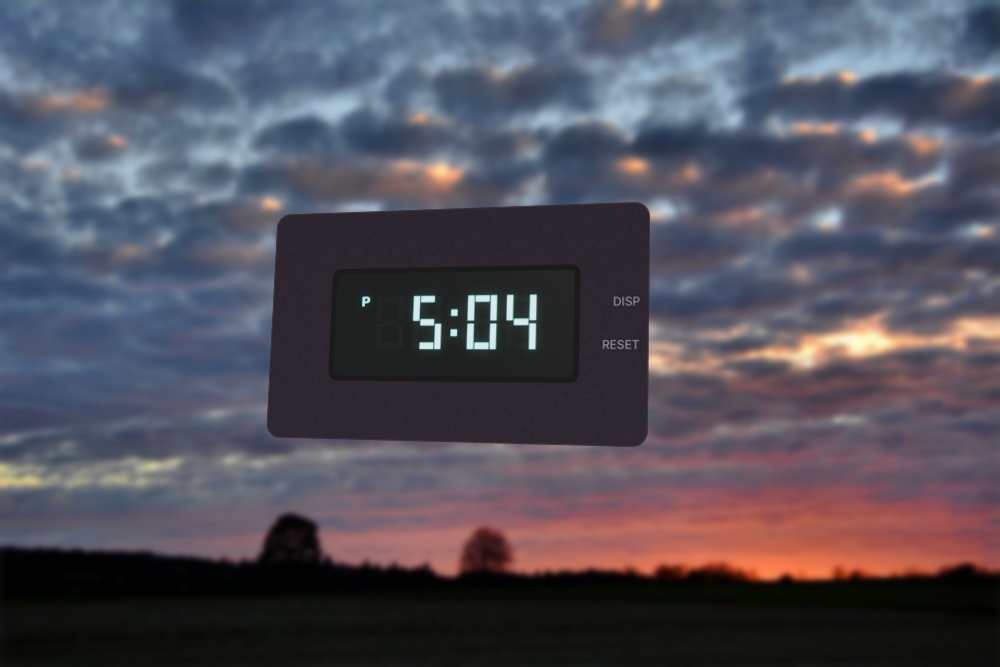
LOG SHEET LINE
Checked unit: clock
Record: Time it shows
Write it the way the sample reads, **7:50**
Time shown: **5:04**
